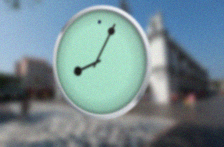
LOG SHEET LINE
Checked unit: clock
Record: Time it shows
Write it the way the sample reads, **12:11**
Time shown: **8:04**
